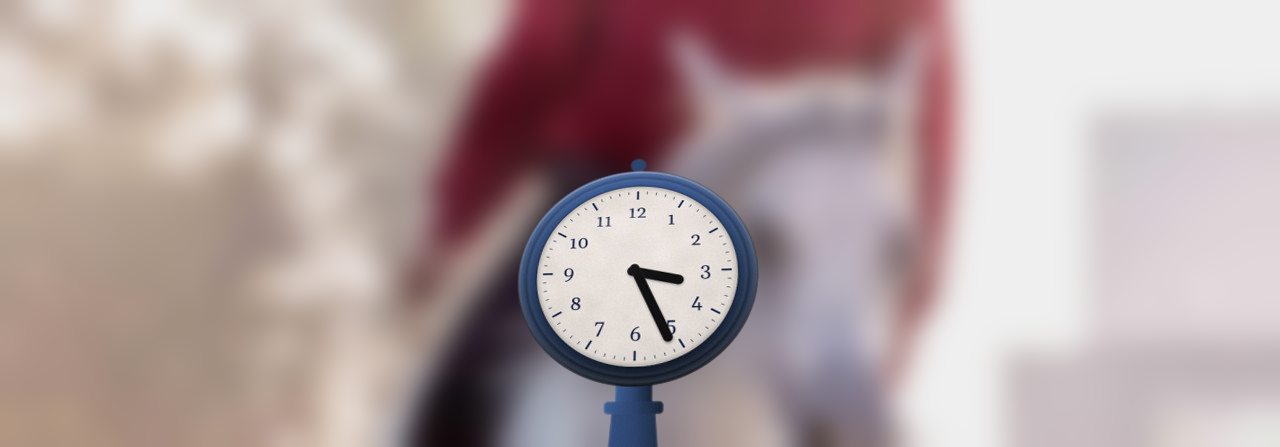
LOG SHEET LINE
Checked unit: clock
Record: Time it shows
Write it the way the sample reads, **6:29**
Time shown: **3:26**
